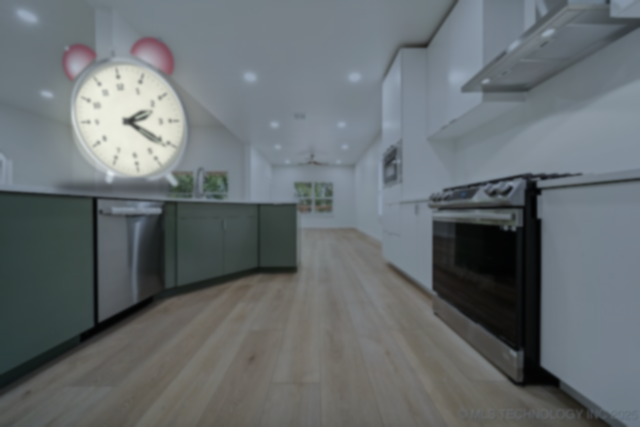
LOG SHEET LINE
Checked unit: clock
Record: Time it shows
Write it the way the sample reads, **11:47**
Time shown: **2:21**
